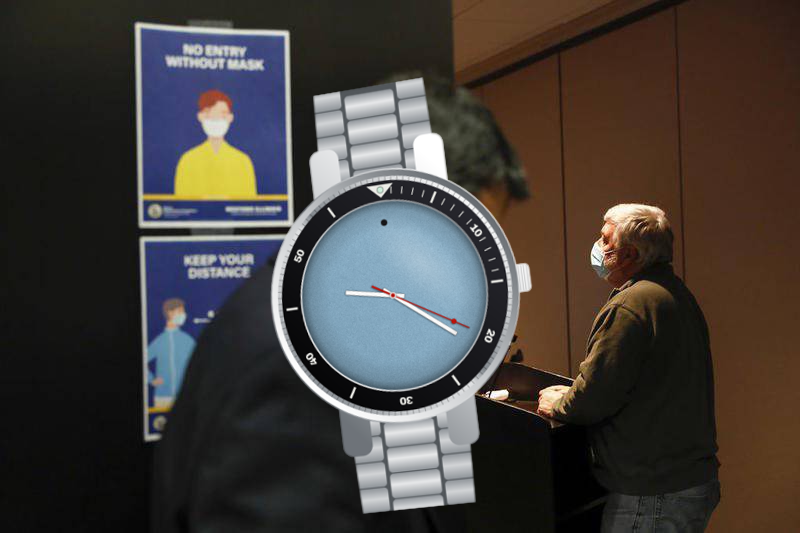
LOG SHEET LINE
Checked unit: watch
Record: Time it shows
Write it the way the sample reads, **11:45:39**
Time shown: **9:21:20**
